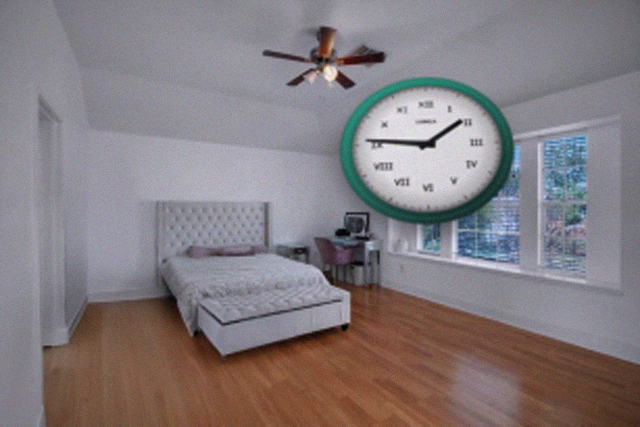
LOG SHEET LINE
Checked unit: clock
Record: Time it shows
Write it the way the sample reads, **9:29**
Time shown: **1:46**
